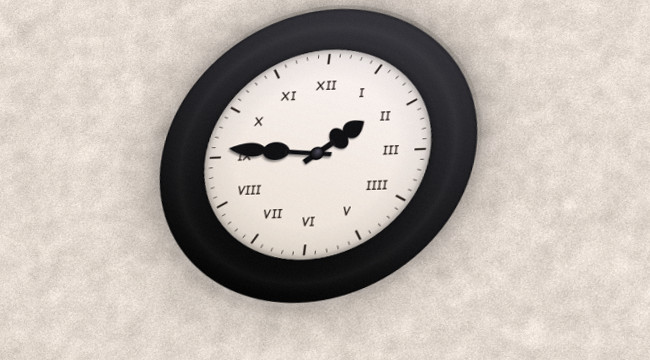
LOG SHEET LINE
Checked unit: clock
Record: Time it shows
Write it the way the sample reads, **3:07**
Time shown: **1:46**
